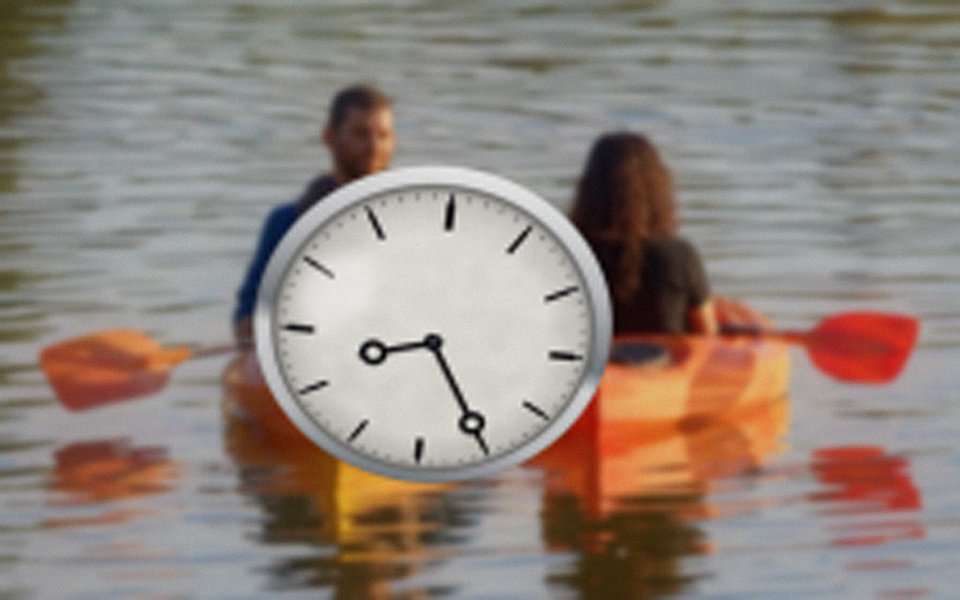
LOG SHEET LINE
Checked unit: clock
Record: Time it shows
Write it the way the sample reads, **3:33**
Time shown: **8:25**
